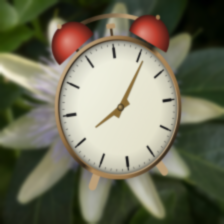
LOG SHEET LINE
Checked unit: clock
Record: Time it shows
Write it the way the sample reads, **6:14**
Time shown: **8:06**
